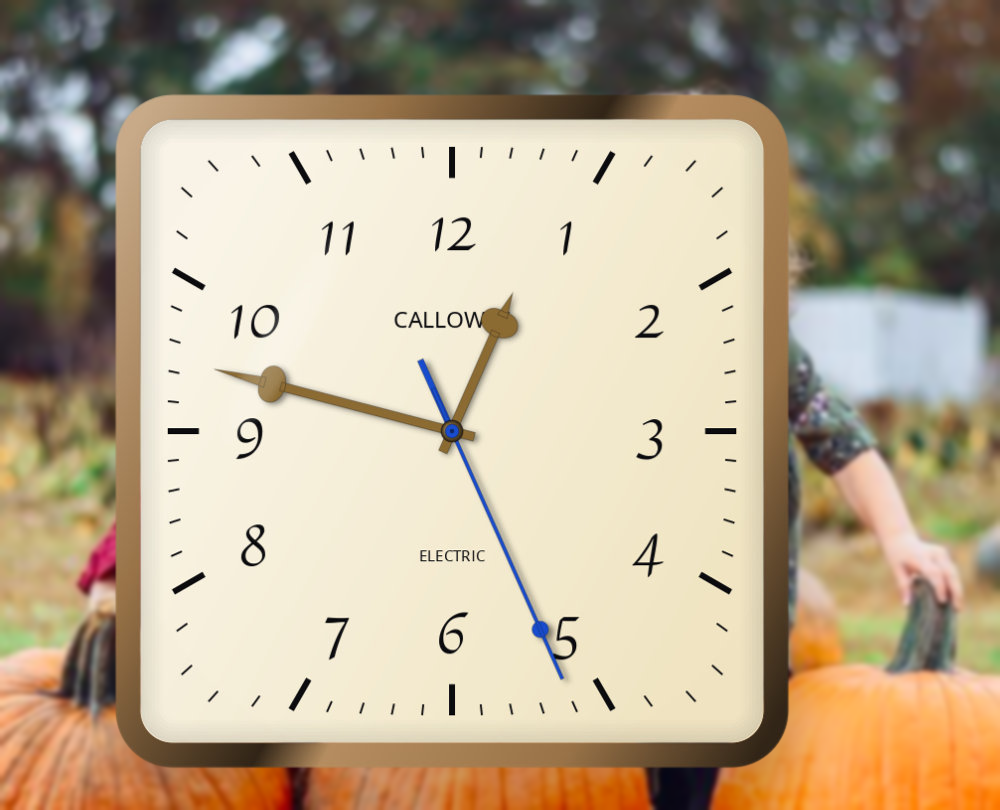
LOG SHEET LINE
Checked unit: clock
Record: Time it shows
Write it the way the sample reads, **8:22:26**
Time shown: **12:47:26**
